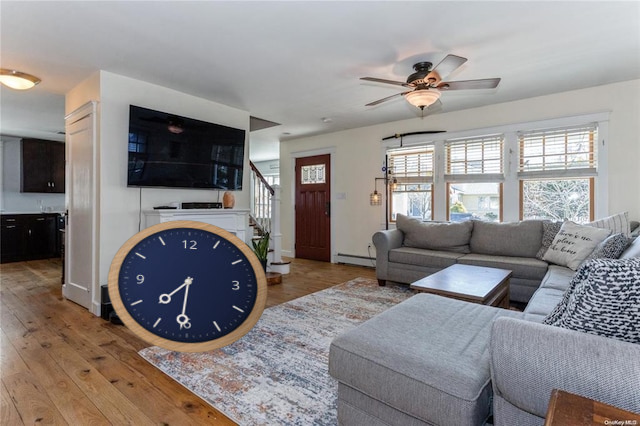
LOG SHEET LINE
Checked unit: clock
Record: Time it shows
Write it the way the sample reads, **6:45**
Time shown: **7:31**
